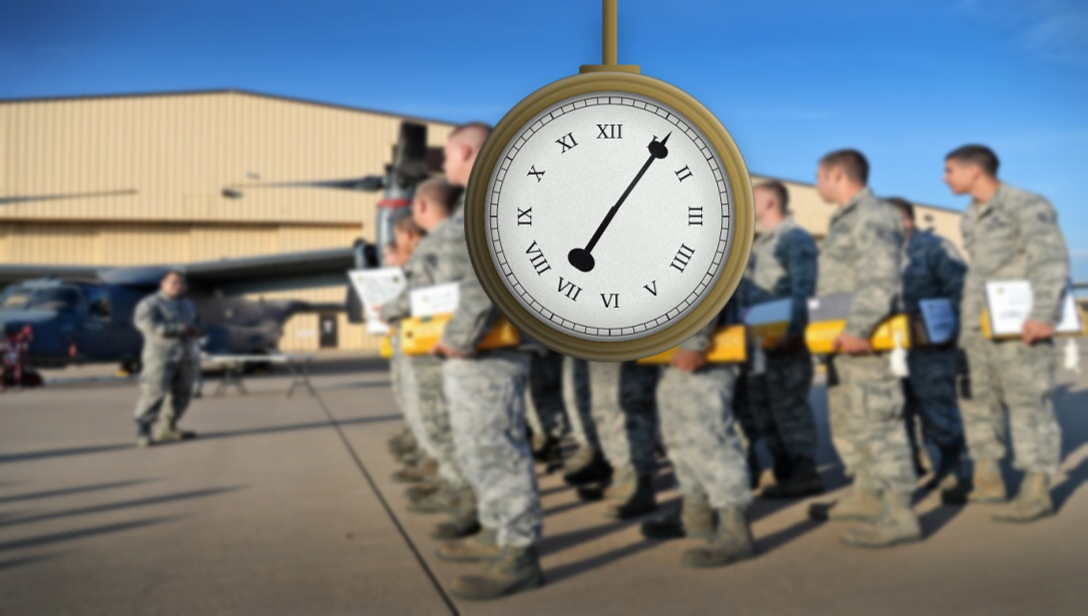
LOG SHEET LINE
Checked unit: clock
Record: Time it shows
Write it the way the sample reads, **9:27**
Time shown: **7:06**
